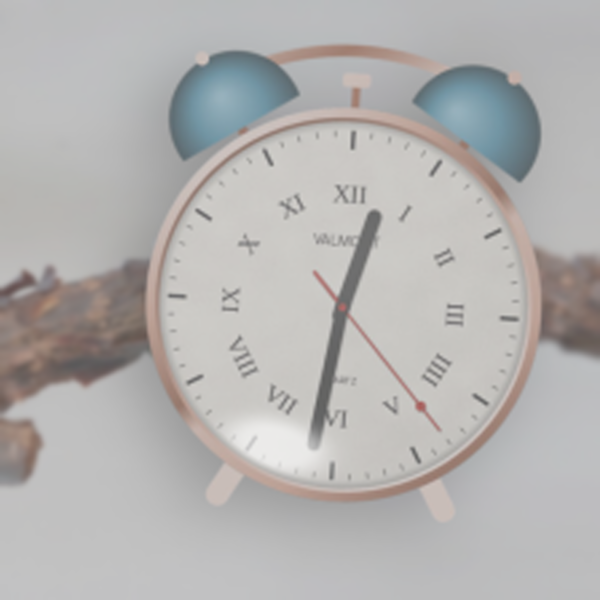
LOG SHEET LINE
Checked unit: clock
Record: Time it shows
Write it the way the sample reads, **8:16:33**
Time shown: **12:31:23**
